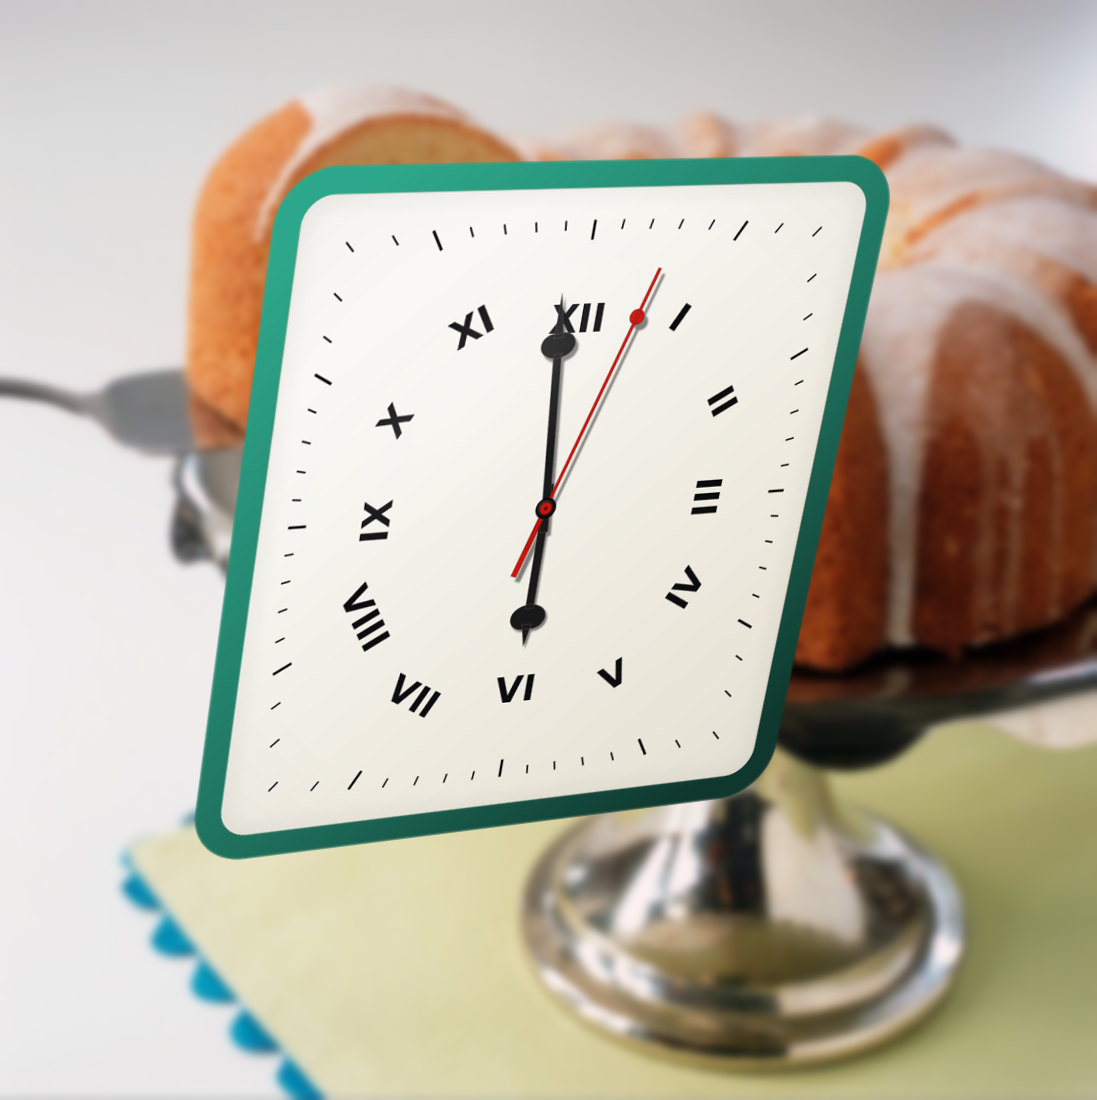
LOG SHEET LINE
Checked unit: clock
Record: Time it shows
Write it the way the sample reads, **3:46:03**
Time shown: **5:59:03**
